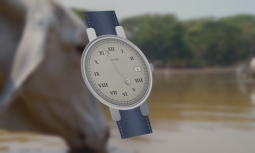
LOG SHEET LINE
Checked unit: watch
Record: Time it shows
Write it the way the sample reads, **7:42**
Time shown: **4:57**
